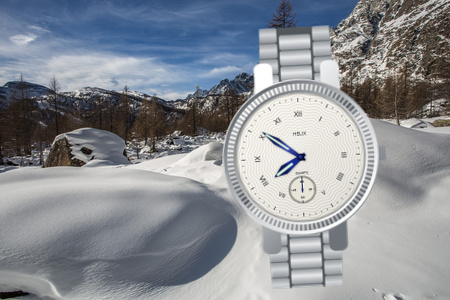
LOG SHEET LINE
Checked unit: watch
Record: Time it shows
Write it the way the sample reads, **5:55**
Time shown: **7:51**
